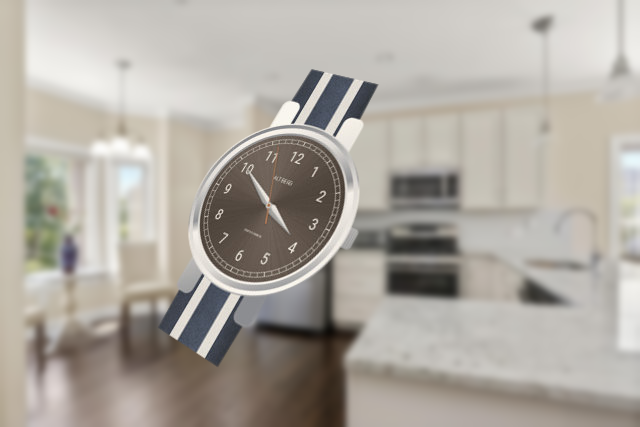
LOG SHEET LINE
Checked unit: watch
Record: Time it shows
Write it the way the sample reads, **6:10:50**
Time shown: **3:49:56**
